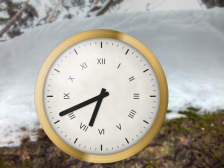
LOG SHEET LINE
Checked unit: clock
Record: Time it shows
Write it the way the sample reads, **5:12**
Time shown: **6:41**
